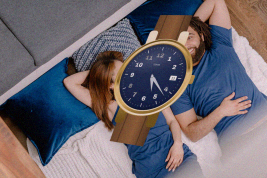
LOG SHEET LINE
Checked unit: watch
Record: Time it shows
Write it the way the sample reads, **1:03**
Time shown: **5:22**
